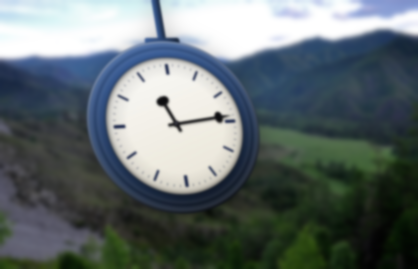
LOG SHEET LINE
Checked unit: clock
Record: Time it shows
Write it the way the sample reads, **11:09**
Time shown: **11:14**
